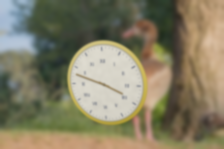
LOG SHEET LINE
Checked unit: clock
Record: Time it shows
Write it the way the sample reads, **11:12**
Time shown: **3:48**
